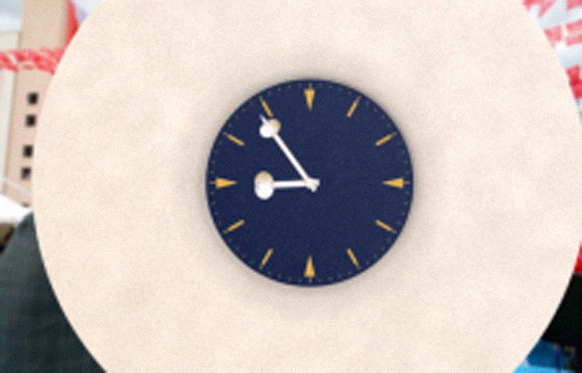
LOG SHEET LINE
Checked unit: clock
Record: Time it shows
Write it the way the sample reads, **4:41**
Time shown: **8:54**
